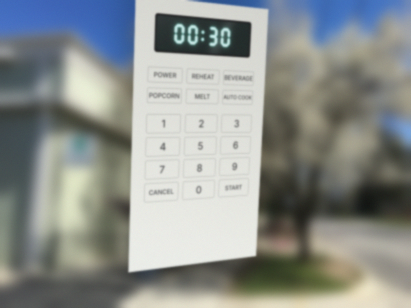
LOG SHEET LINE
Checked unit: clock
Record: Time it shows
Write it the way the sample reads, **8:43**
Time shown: **0:30**
